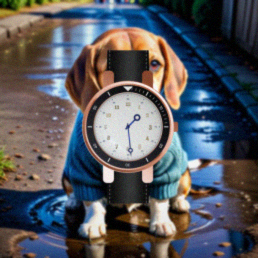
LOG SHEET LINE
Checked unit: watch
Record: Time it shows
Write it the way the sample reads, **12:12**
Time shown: **1:29**
